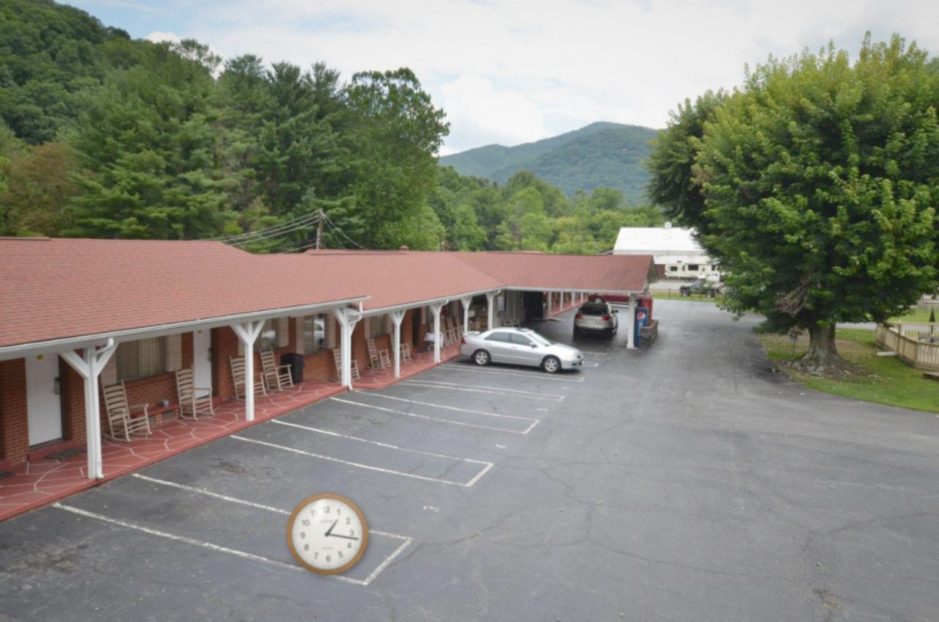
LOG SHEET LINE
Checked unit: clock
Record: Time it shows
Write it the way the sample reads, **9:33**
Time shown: **1:17**
